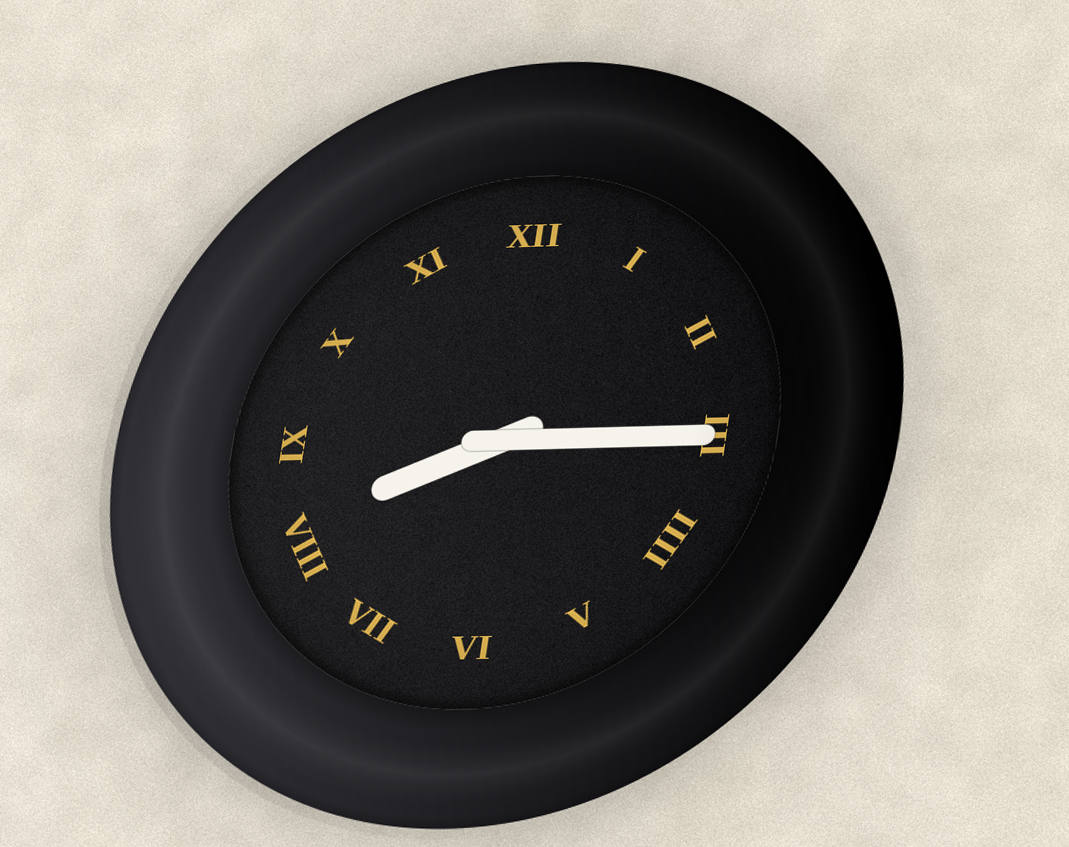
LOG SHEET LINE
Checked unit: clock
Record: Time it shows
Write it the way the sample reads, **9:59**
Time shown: **8:15**
